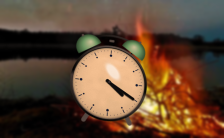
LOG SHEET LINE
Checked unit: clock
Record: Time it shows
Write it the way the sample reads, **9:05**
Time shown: **4:20**
